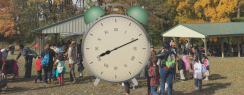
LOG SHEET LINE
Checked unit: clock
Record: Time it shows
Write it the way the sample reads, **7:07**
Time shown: **8:11**
